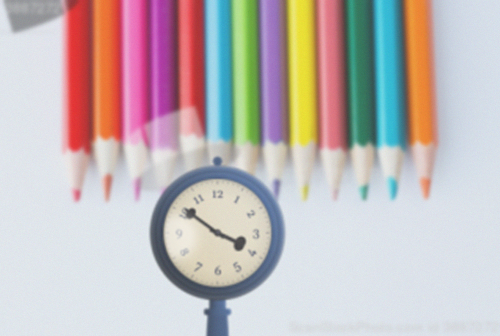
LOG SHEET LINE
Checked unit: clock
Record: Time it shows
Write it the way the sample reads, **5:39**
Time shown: **3:51**
